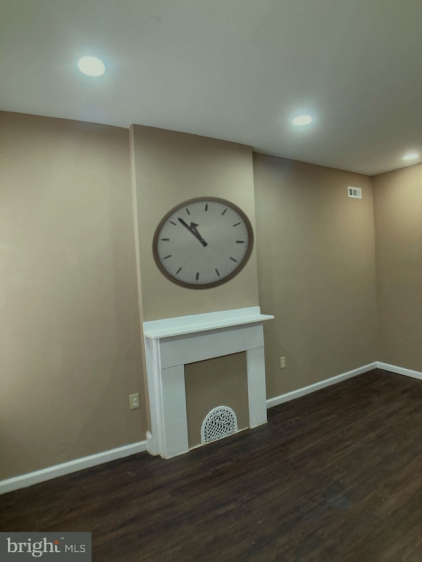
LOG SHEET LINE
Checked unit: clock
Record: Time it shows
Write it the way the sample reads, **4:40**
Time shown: **10:52**
